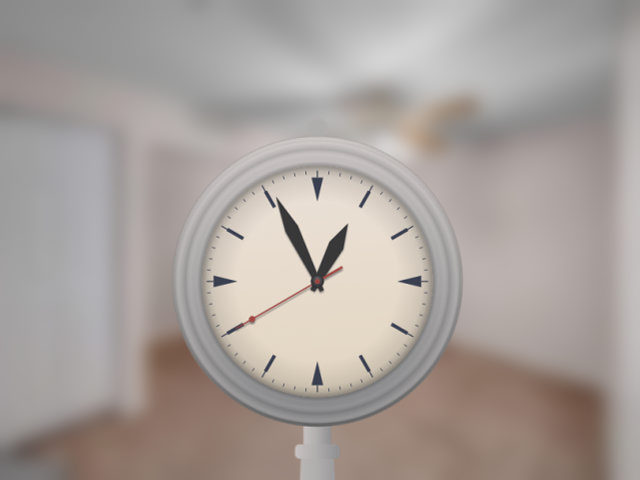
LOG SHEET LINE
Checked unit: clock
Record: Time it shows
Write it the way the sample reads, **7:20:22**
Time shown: **12:55:40**
